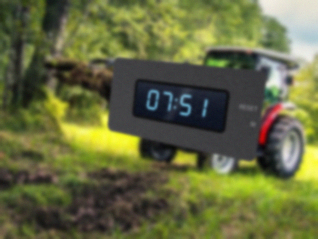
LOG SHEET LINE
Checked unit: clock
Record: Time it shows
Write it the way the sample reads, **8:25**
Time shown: **7:51**
